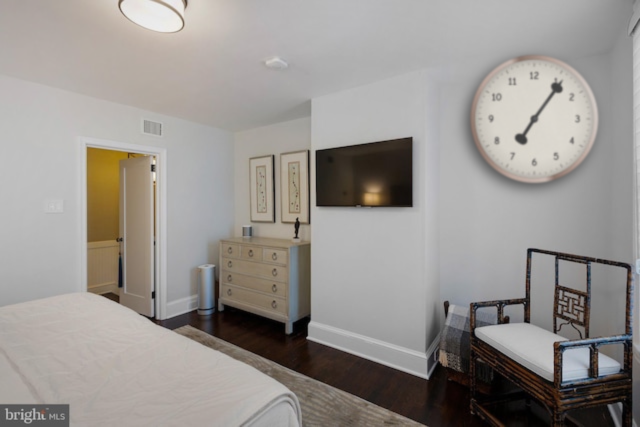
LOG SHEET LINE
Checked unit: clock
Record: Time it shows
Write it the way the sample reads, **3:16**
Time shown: **7:06**
